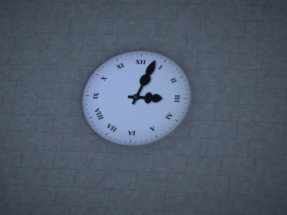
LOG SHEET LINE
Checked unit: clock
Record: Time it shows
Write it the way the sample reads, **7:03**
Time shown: **3:03**
